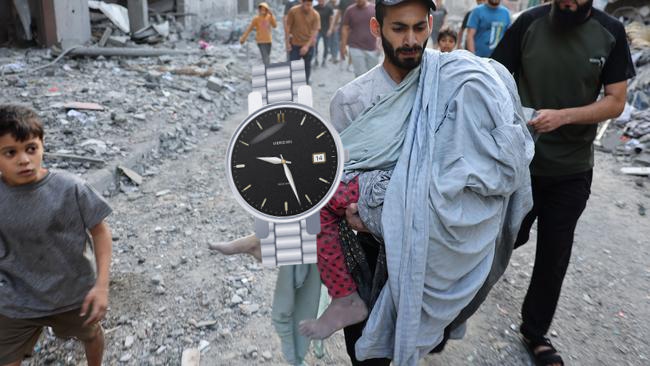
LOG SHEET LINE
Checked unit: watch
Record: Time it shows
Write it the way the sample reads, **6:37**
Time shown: **9:27**
